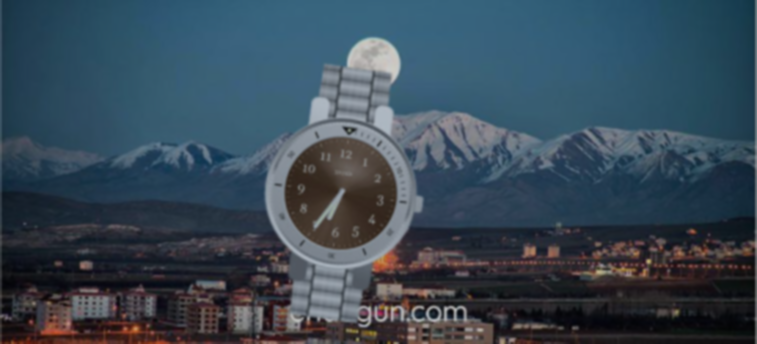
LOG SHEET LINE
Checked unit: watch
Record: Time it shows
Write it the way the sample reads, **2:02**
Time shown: **6:35**
